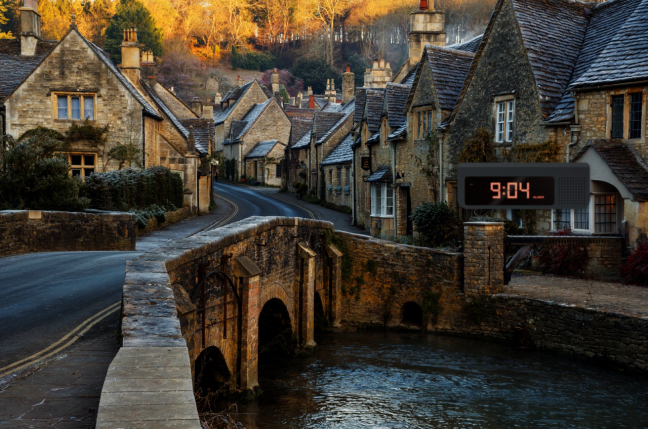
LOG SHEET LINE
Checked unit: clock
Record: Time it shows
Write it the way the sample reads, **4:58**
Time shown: **9:04**
